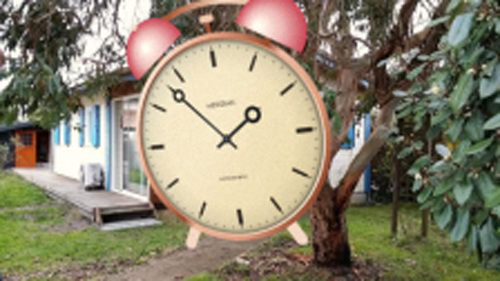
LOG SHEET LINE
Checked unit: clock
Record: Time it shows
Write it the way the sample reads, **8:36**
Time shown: **1:53**
